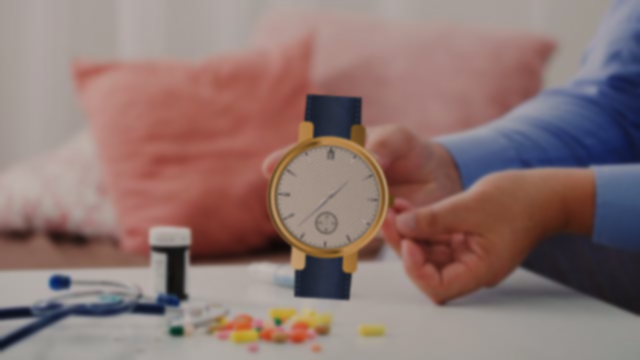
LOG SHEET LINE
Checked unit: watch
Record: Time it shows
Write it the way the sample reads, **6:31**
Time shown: **1:37**
